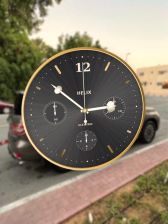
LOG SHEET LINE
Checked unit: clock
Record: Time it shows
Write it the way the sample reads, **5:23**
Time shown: **2:52**
